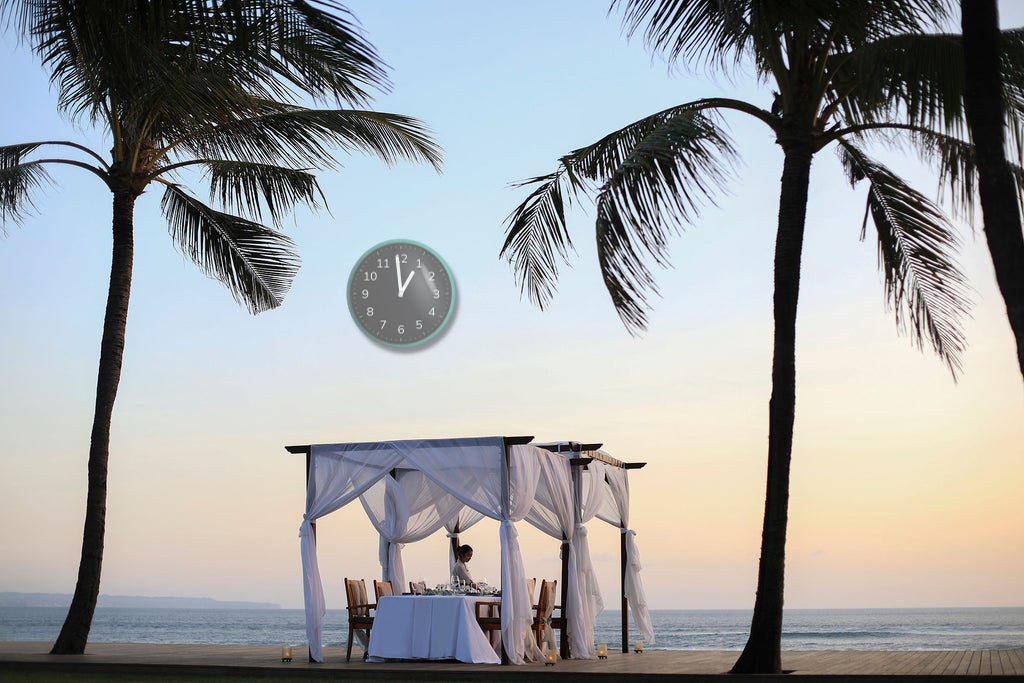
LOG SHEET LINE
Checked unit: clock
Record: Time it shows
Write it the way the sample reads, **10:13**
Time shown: **12:59**
